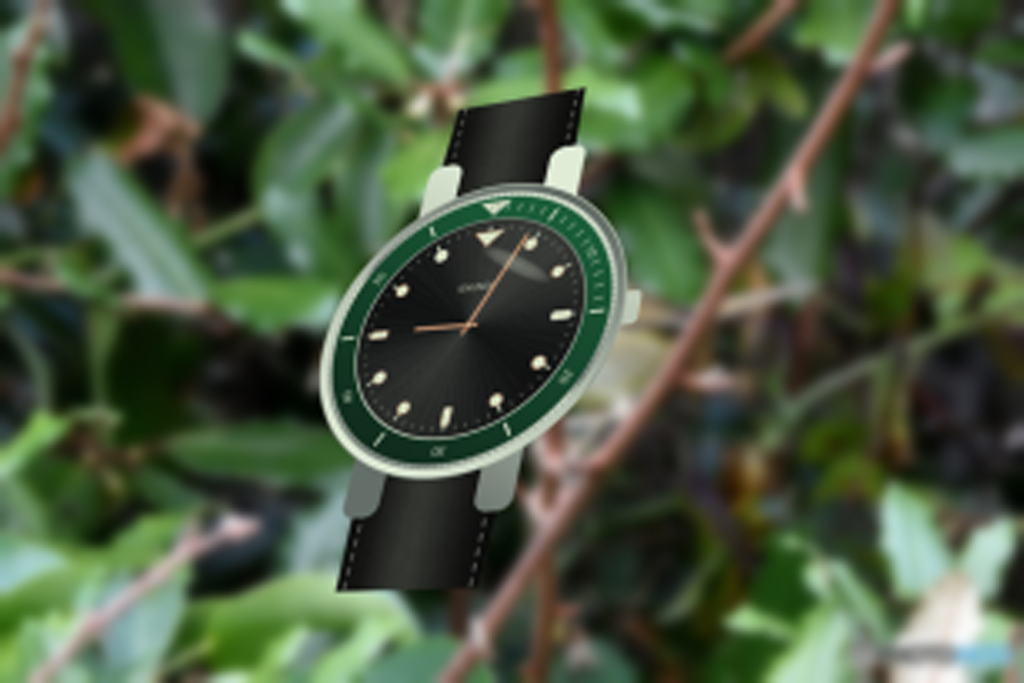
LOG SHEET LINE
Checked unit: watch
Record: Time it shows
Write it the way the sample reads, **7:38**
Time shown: **9:04**
